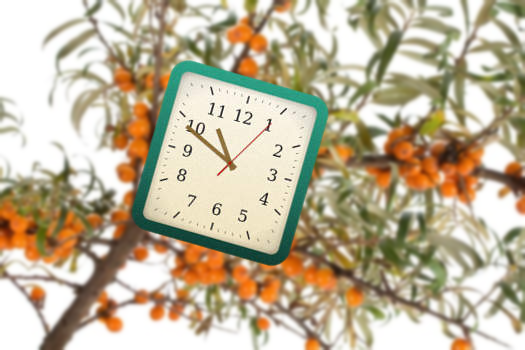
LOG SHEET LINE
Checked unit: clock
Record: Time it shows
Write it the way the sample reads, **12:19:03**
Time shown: **10:49:05**
